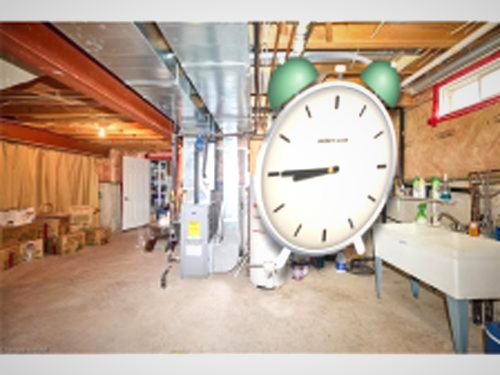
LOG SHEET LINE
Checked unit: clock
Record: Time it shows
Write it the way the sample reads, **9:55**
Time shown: **8:45**
